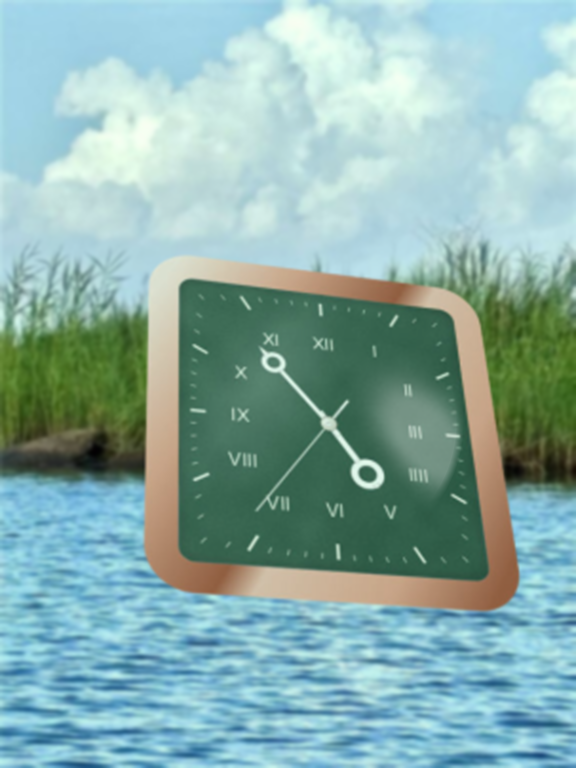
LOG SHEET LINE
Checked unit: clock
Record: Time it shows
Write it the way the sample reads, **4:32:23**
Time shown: **4:53:36**
